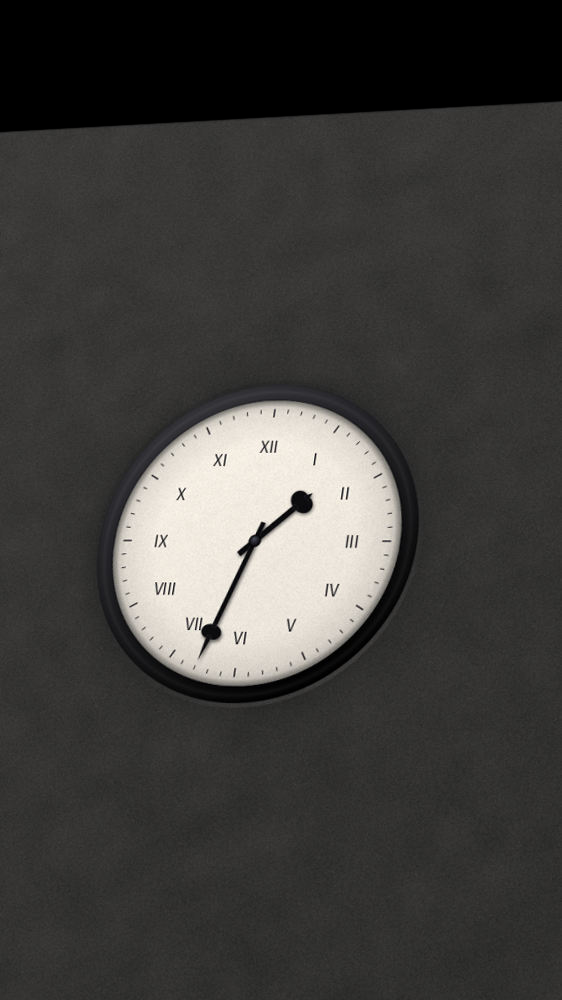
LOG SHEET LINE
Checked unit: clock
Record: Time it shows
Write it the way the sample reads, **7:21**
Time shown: **1:33**
